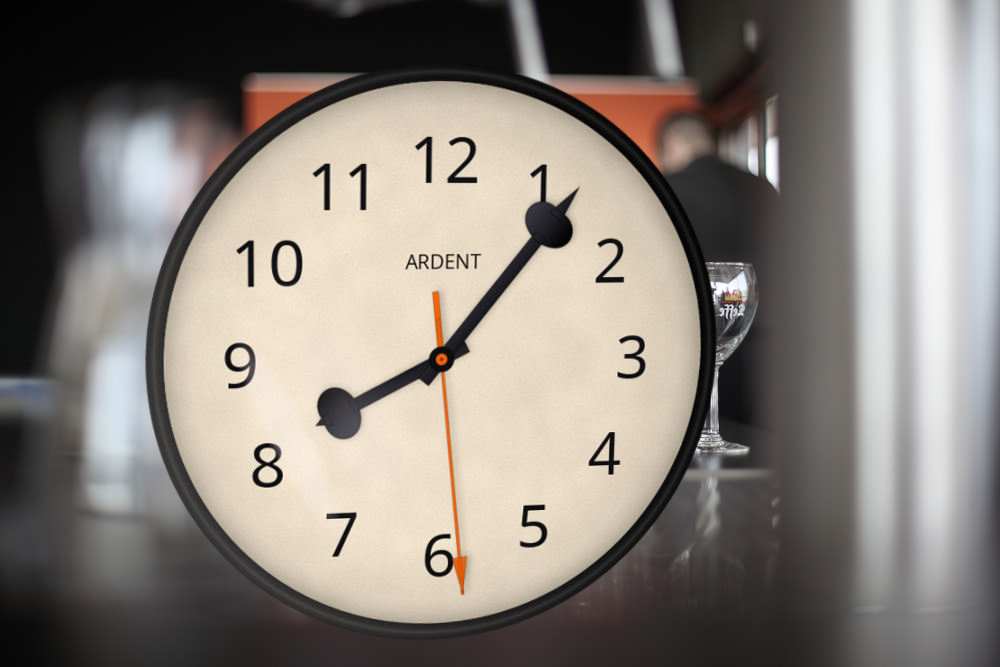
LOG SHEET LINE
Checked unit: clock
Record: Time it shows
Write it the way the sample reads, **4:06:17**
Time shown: **8:06:29**
